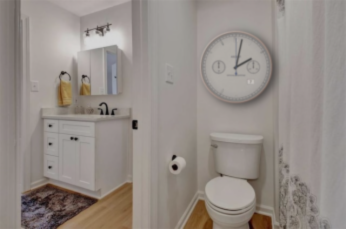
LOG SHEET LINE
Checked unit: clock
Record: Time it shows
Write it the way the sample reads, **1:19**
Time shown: **2:02**
